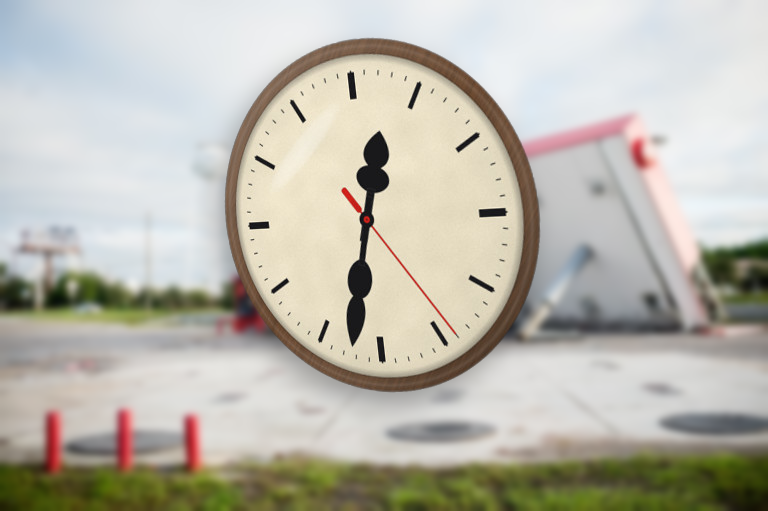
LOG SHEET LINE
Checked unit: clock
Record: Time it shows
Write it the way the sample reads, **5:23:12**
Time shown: **12:32:24**
